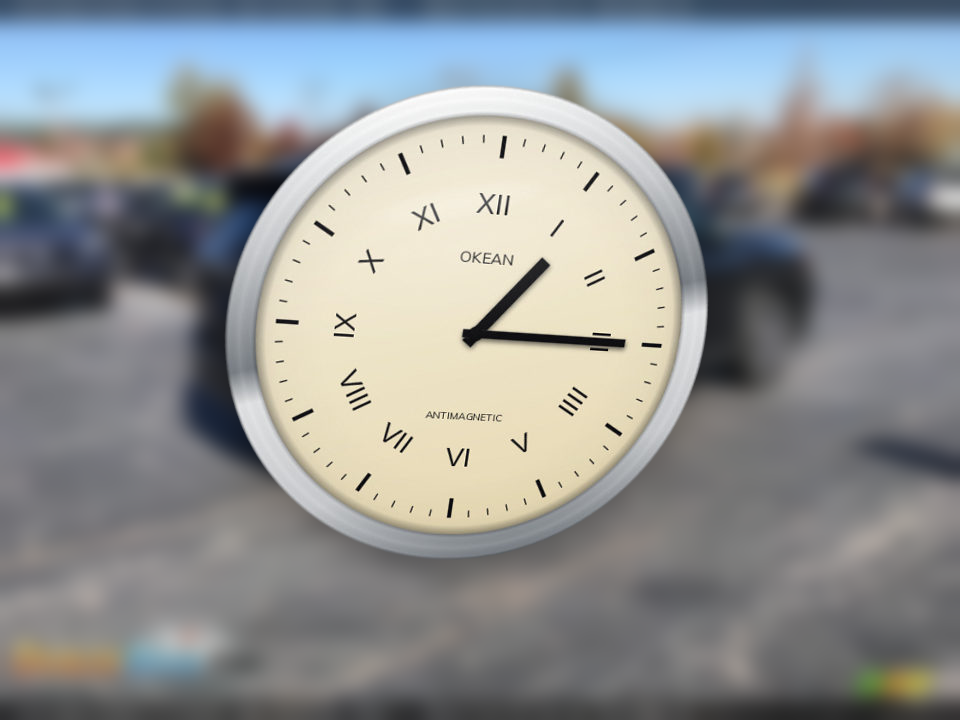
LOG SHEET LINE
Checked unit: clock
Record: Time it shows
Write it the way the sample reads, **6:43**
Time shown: **1:15**
